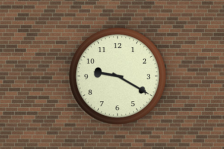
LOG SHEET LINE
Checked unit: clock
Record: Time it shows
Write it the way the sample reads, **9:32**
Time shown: **9:20**
